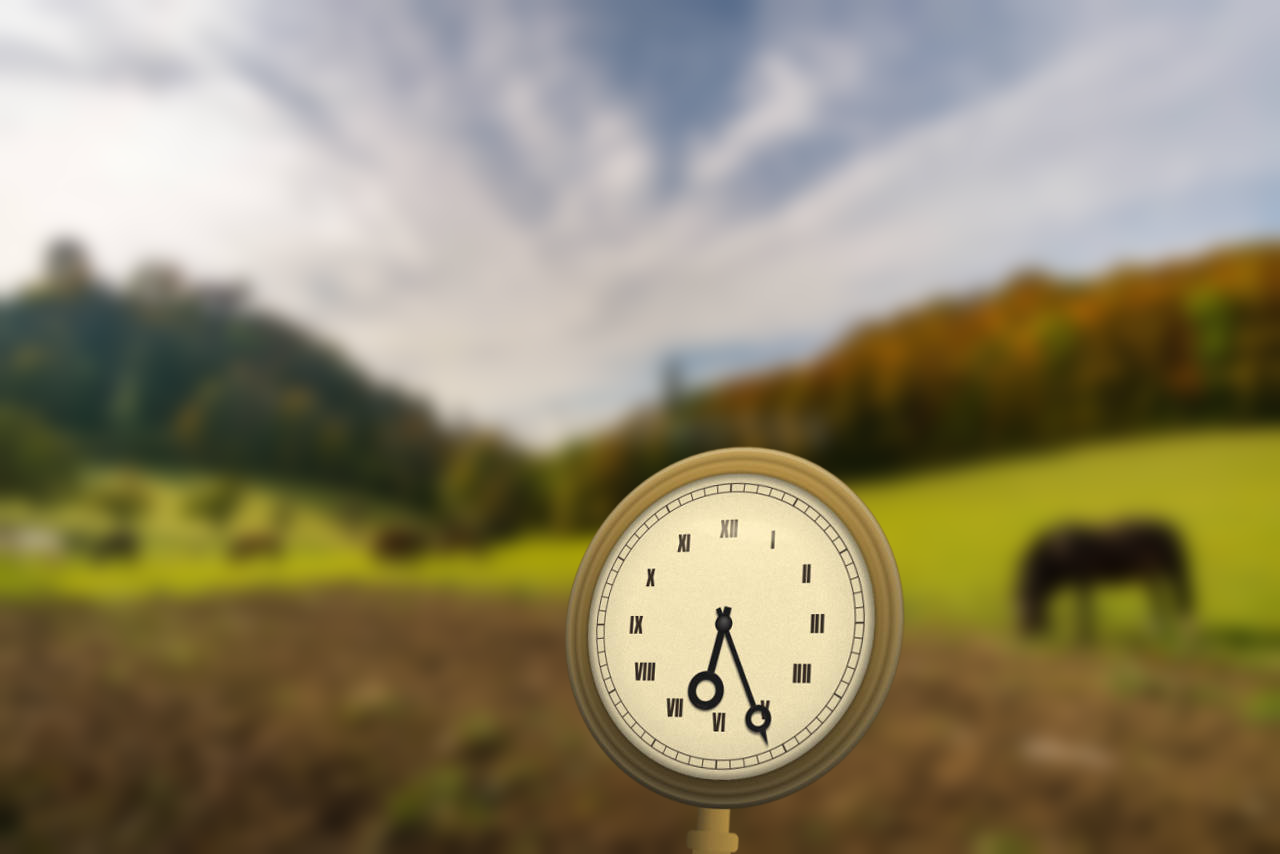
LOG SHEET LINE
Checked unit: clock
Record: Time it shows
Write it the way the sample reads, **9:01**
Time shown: **6:26**
